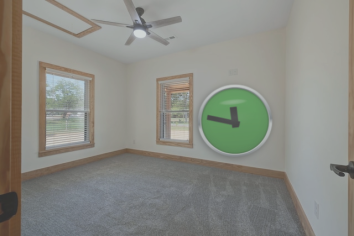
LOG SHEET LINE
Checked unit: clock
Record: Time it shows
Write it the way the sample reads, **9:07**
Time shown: **11:47**
